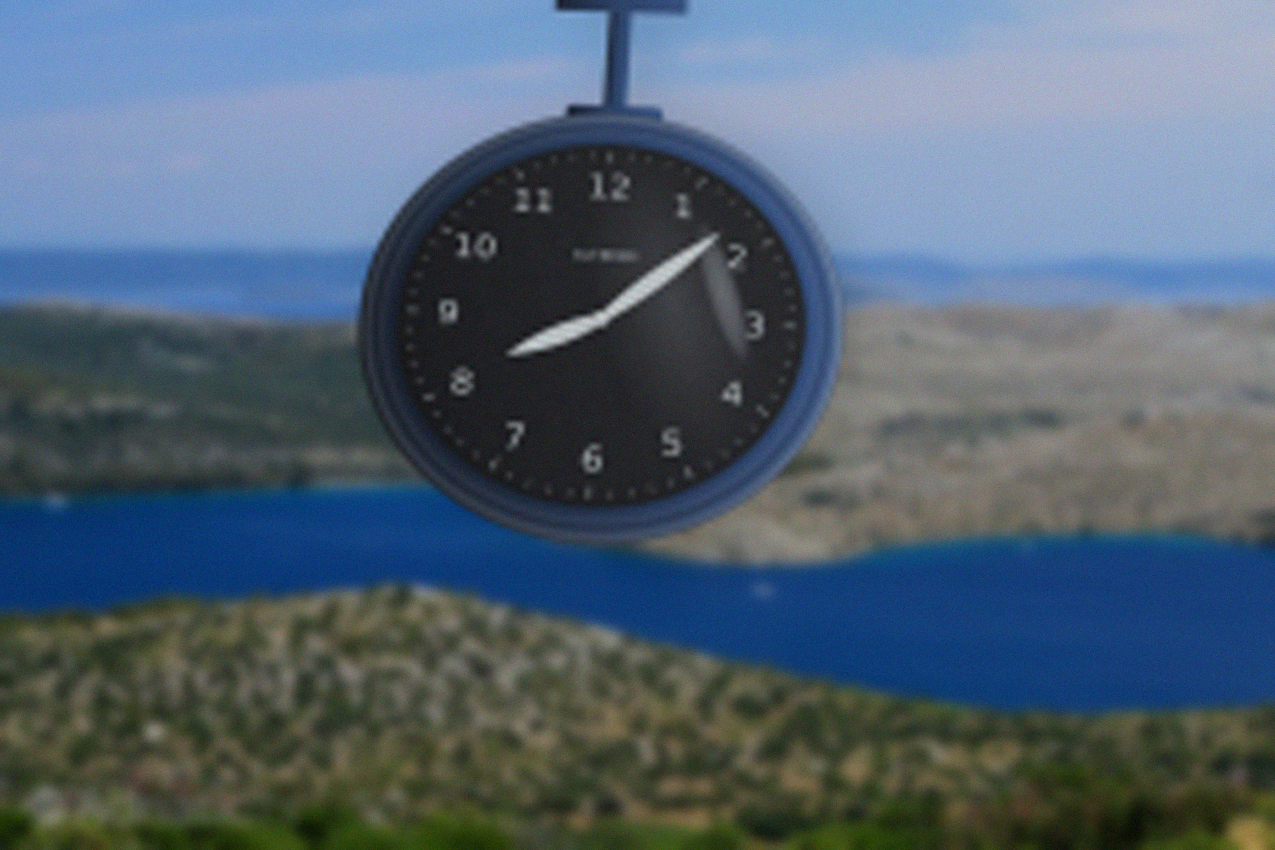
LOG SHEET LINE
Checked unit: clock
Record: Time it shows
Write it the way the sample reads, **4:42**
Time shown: **8:08**
